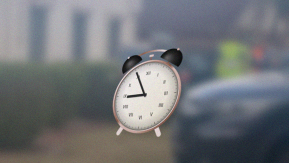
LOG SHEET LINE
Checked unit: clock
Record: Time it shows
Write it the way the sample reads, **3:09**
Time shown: **8:55**
